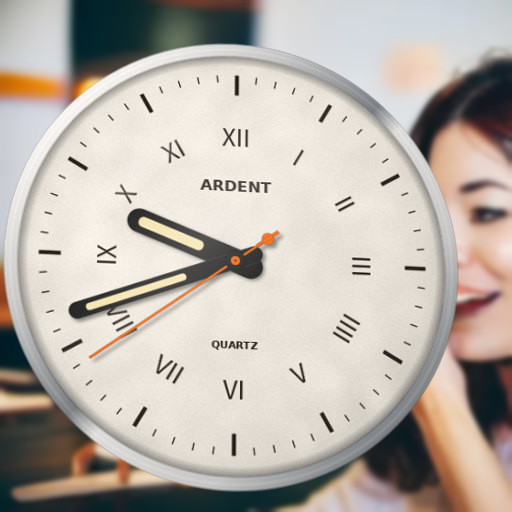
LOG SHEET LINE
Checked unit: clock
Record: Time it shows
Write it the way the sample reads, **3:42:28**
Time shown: **9:41:39**
